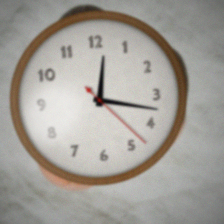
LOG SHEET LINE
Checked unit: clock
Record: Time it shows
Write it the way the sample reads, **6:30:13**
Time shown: **12:17:23**
